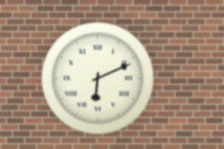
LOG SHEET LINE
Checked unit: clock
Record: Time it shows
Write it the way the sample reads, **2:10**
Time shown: **6:11**
